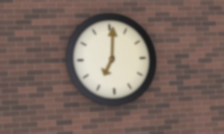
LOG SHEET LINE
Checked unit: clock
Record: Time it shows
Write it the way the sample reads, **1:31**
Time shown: **7:01**
